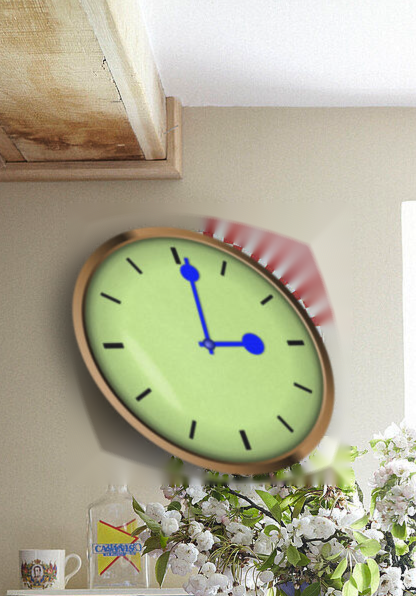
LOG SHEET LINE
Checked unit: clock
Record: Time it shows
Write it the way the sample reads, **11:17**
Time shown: **3:01**
